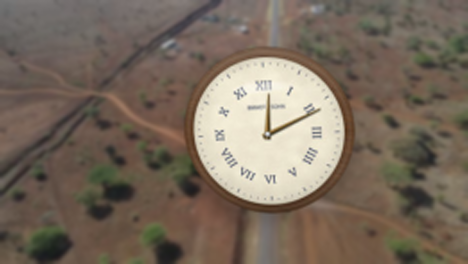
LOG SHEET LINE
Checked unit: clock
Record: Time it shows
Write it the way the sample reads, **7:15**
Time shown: **12:11**
